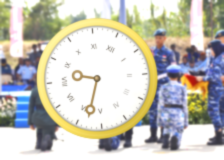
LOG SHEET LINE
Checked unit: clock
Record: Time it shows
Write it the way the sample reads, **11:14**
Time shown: **8:28**
